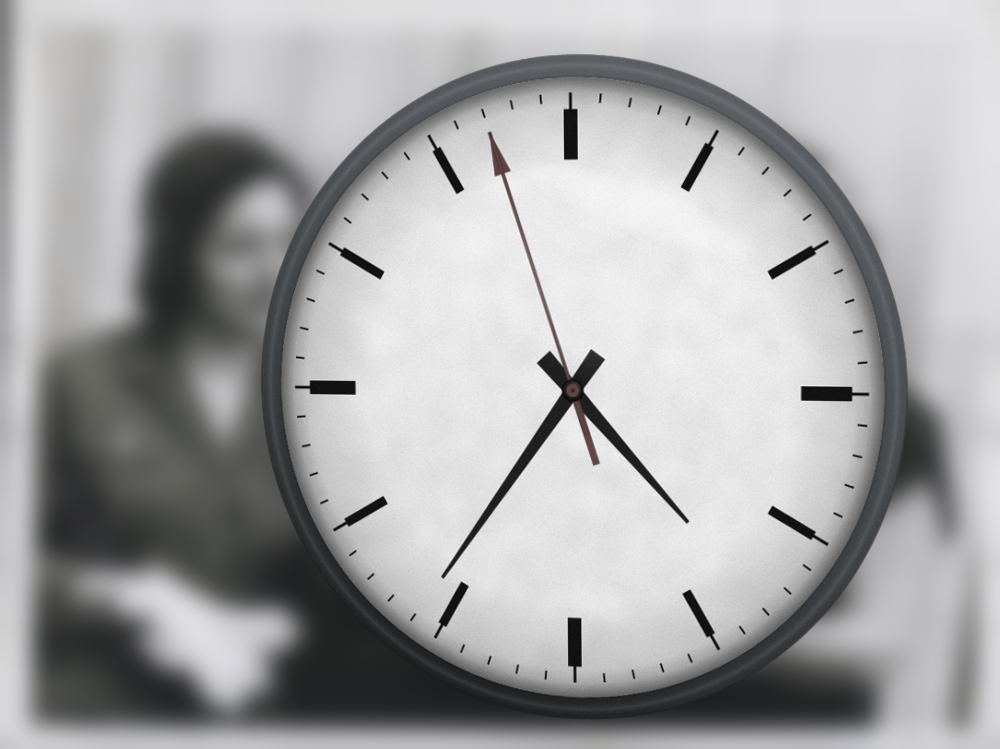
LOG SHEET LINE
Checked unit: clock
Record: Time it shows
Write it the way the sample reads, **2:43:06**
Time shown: **4:35:57**
